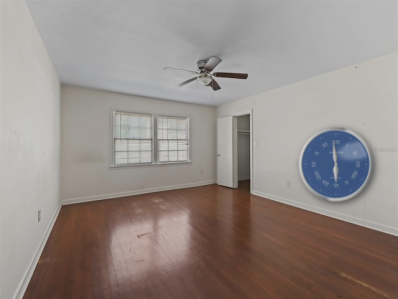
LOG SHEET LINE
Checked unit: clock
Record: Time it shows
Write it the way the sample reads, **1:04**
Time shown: **5:59**
